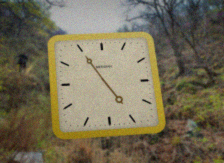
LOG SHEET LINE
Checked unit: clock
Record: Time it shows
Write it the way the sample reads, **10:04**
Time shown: **4:55**
